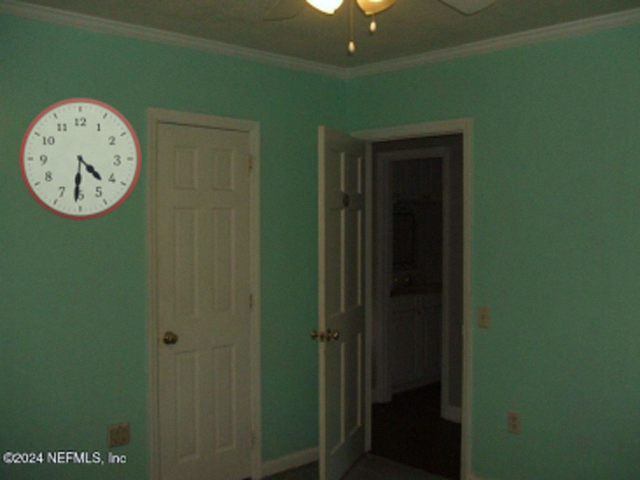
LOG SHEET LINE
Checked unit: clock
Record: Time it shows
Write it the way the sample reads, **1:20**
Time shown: **4:31**
